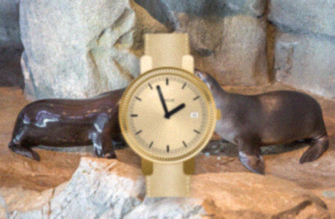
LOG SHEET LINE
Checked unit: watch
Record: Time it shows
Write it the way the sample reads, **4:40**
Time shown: **1:57**
